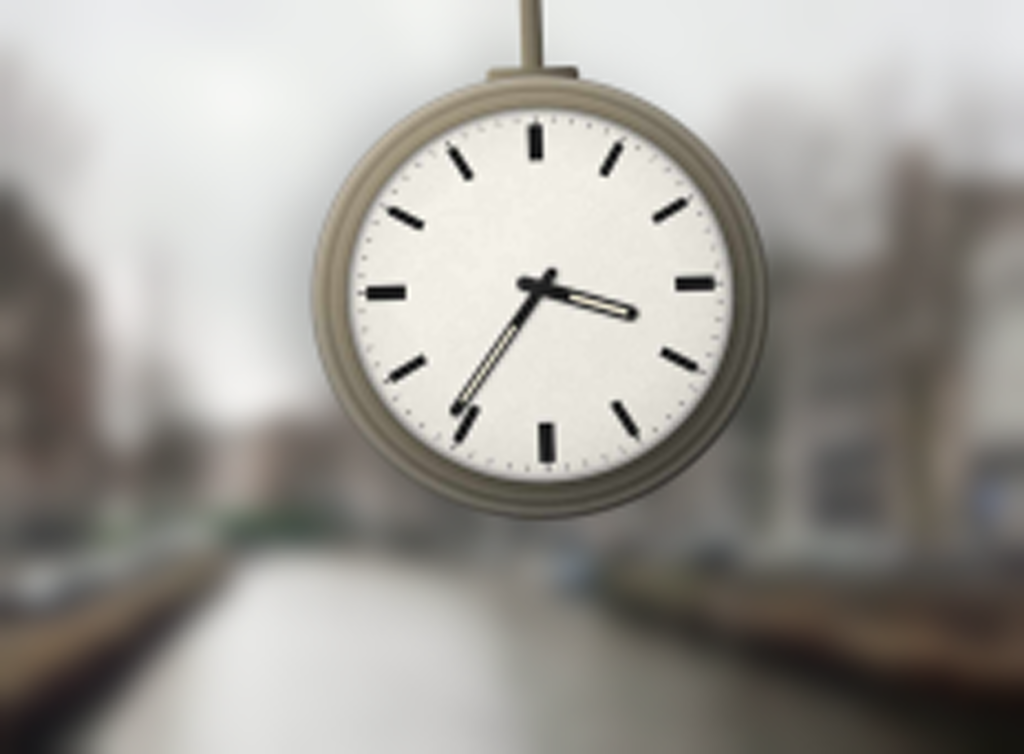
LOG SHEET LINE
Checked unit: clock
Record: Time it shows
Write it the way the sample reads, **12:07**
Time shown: **3:36**
